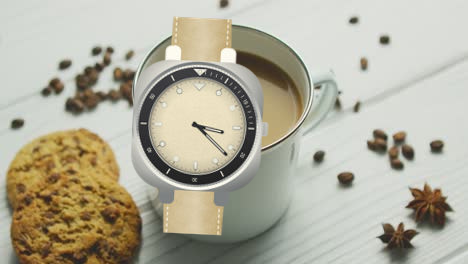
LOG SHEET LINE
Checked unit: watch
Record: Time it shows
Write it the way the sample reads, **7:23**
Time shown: **3:22**
